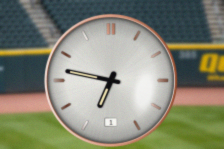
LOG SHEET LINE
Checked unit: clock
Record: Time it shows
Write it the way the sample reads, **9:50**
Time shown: **6:47**
